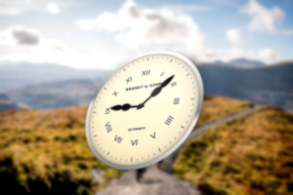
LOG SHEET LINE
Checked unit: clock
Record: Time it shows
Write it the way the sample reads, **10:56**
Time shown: **9:08**
